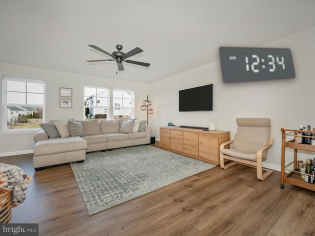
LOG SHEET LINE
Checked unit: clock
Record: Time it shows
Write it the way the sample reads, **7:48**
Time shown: **12:34**
